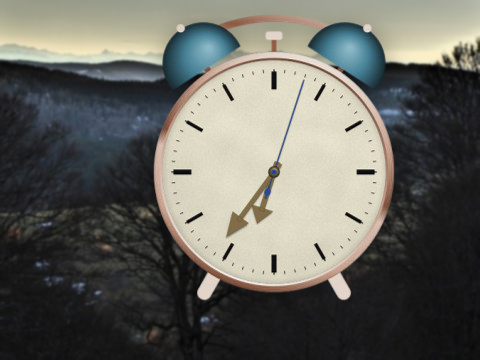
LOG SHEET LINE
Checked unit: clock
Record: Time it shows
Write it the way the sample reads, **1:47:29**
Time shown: **6:36:03**
